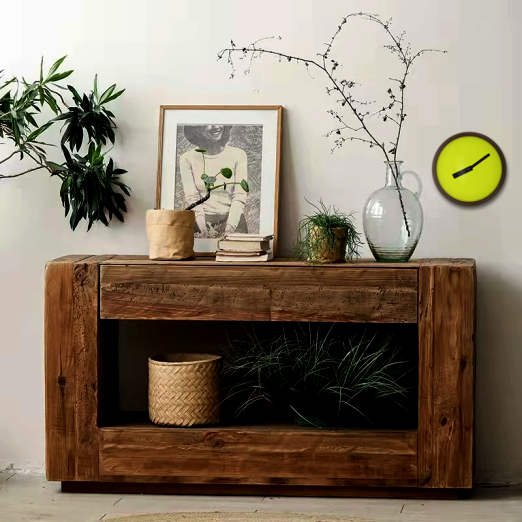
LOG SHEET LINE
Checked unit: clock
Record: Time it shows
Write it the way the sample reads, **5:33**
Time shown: **8:09**
